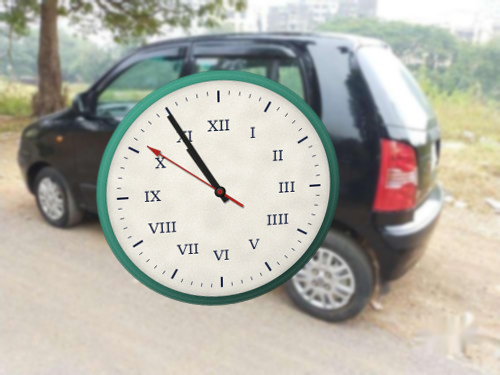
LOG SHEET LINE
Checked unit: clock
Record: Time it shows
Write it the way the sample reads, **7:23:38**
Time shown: **10:54:51**
